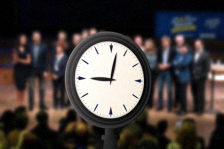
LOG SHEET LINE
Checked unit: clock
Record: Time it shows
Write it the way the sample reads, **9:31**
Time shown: **9:02**
